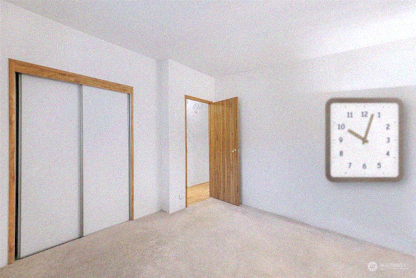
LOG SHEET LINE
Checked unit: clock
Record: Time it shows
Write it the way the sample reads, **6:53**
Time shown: **10:03**
